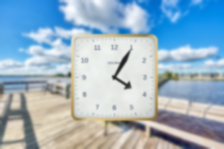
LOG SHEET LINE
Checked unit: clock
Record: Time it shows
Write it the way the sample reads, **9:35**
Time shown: **4:05**
